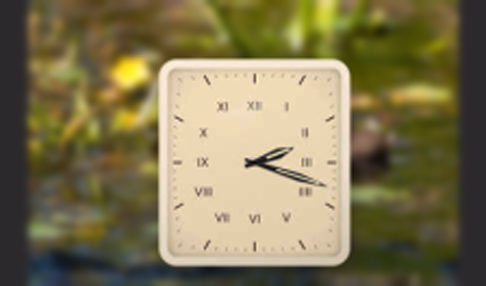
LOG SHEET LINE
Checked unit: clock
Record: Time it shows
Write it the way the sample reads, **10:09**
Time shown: **2:18**
